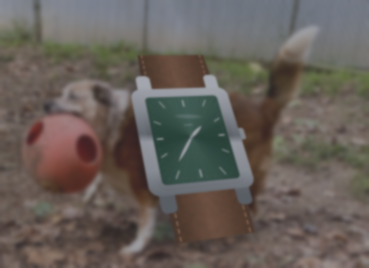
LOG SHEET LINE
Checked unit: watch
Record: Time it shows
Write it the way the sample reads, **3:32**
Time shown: **1:36**
